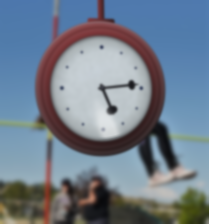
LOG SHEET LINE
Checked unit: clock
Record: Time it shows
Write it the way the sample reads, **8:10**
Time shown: **5:14**
